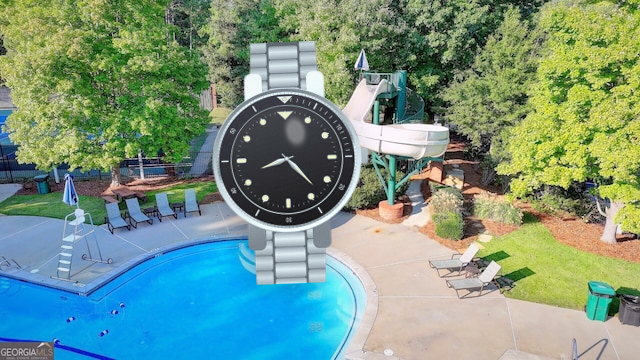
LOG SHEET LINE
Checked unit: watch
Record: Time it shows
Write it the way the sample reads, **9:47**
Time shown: **8:23**
